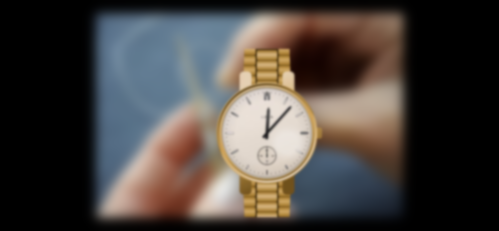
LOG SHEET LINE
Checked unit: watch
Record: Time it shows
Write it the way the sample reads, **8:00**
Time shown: **12:07**
